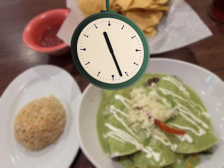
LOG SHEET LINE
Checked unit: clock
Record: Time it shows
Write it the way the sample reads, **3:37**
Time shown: **11:27**
